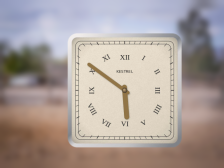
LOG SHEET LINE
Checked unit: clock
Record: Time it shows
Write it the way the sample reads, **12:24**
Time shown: **5:51**
